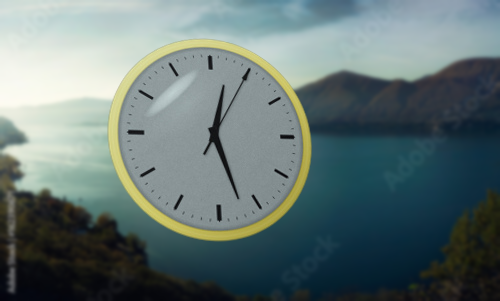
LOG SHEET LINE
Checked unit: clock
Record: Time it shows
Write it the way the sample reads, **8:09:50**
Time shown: **12:27:05**
